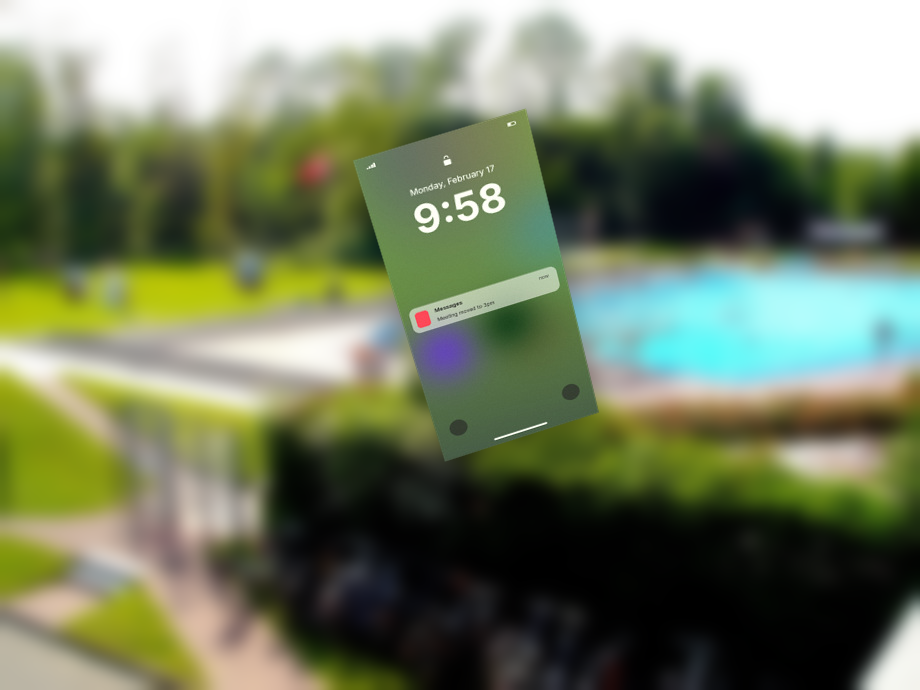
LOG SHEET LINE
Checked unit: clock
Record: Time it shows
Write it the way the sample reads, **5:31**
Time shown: **9:58**
